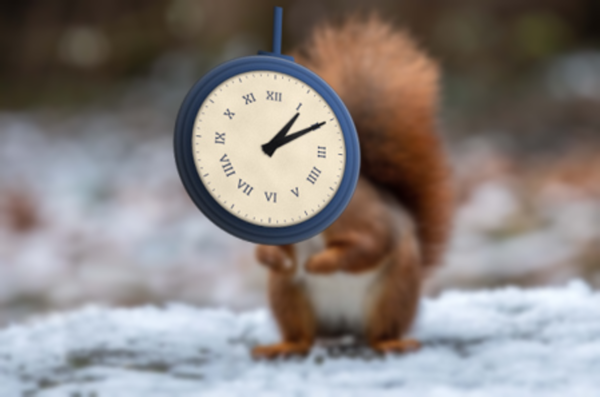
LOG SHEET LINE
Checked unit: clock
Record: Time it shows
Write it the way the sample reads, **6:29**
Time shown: **1:10**
